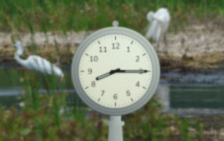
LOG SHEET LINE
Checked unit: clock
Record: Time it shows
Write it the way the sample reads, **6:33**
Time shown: **8:15**
